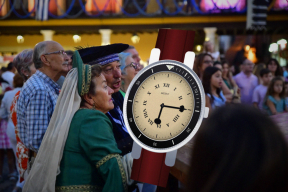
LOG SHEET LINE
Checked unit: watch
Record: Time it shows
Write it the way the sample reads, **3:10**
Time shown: **6:15**
